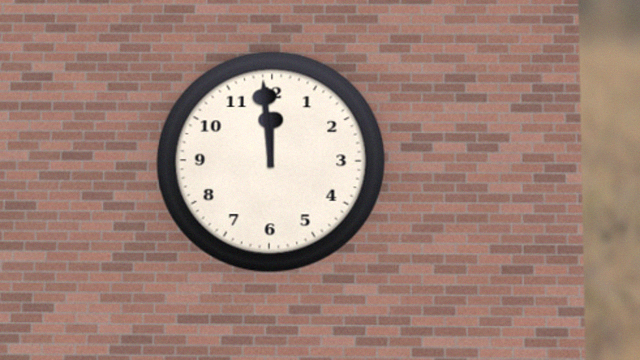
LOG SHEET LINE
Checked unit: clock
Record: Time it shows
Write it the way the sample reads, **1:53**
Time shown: **11:59**
